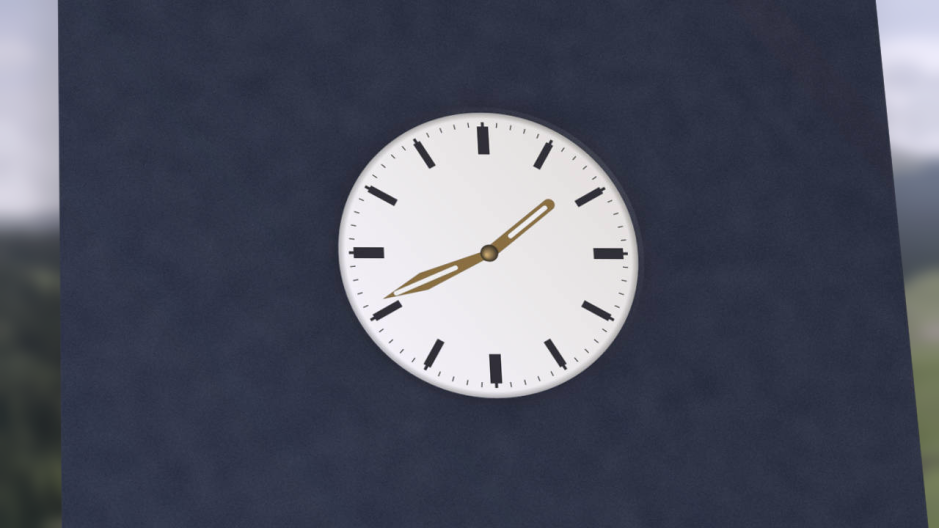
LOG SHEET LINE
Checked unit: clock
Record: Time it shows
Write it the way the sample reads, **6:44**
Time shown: **1:41**
